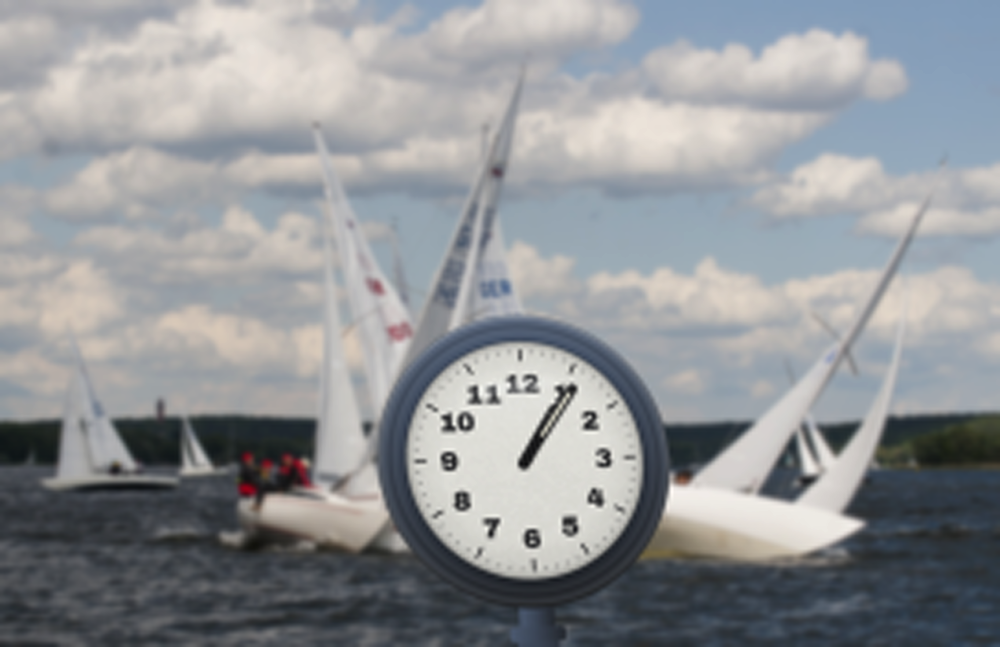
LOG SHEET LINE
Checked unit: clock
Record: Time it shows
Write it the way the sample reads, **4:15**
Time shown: **1:06**
